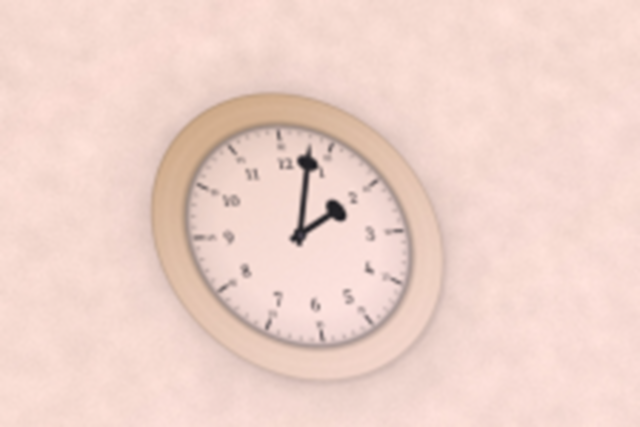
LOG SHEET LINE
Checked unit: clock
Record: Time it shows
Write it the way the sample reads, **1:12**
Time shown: **2:03**
